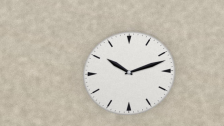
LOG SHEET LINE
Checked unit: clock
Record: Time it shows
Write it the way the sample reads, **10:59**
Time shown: **10:12**
